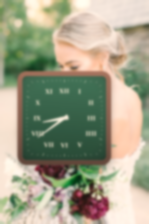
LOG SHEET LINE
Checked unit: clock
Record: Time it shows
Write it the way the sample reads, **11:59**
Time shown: **8:39**
